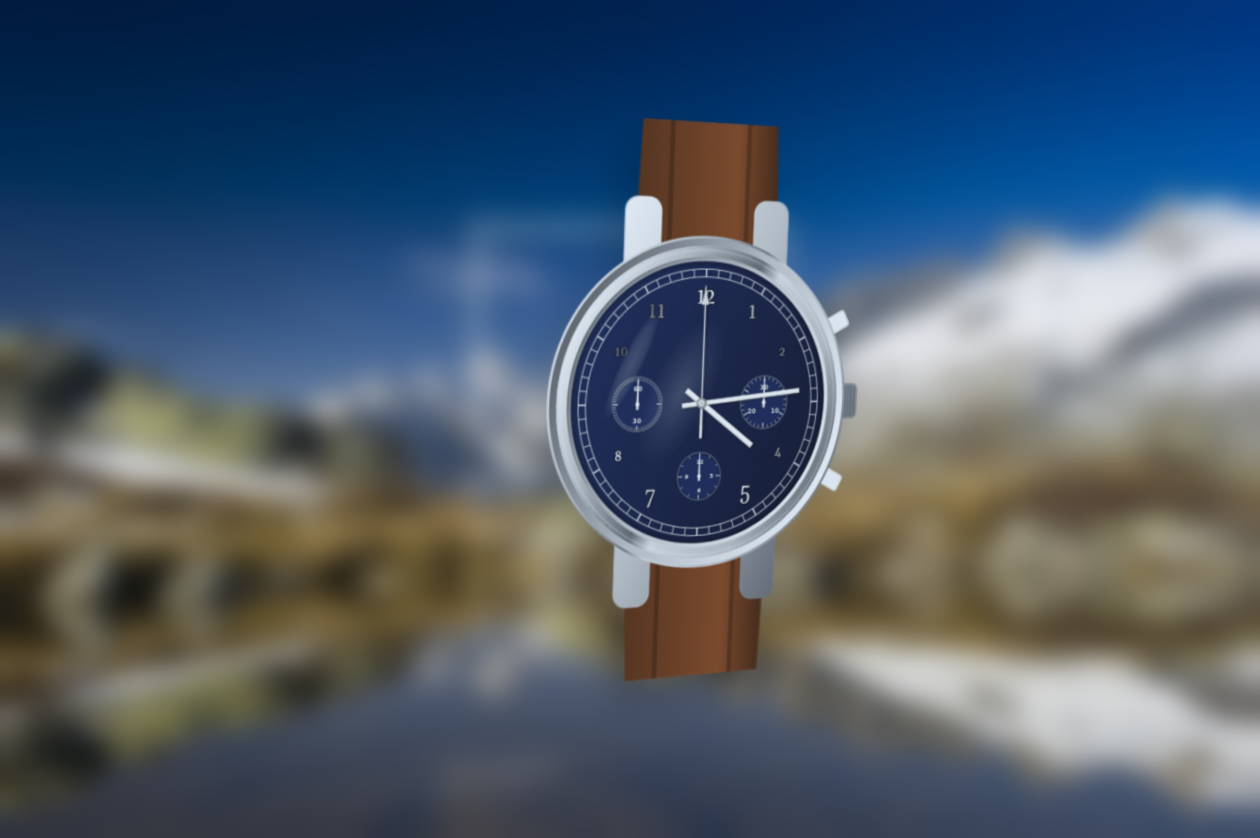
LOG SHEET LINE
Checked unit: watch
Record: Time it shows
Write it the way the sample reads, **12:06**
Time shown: **4:14**
